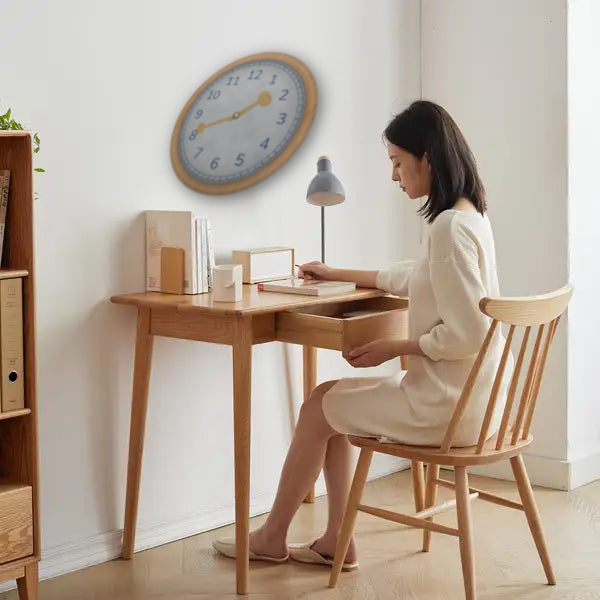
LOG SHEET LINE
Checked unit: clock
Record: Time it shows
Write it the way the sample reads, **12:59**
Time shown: **1:41**
